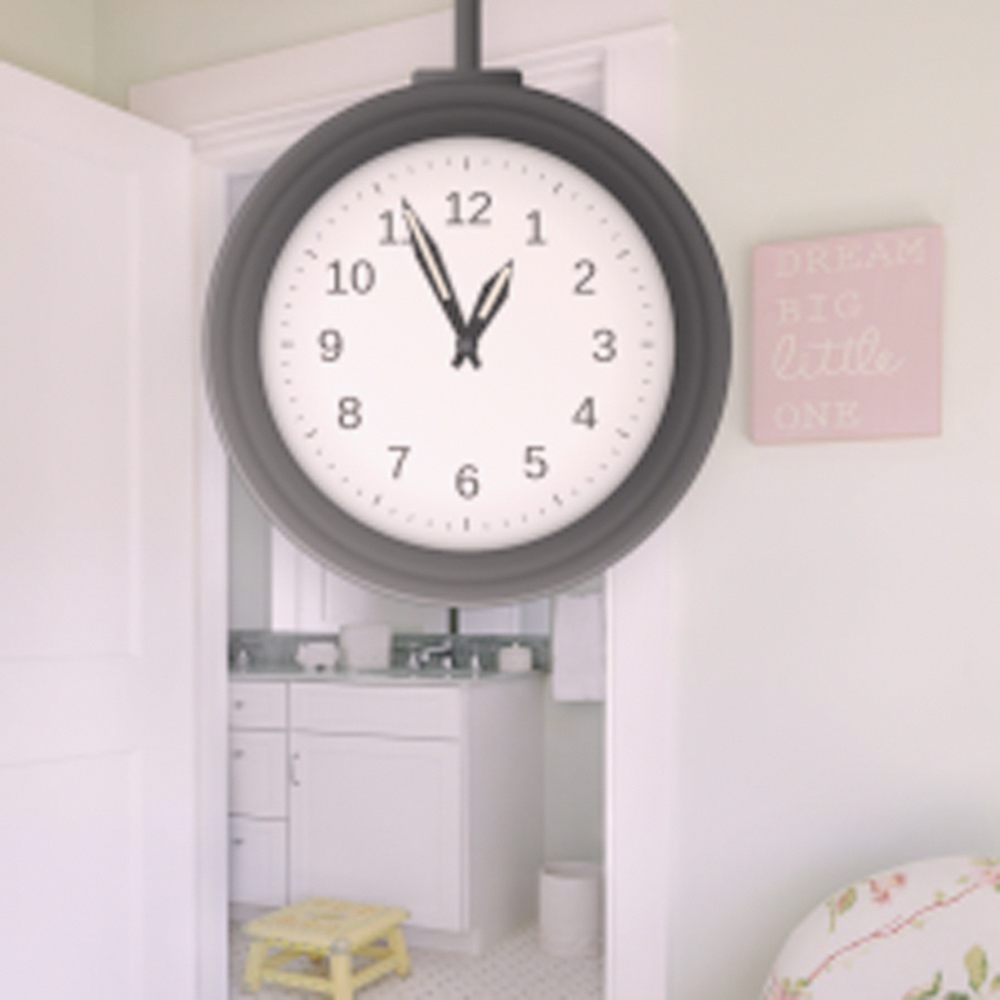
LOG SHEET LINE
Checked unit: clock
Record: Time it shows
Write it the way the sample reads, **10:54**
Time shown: **12:56**
